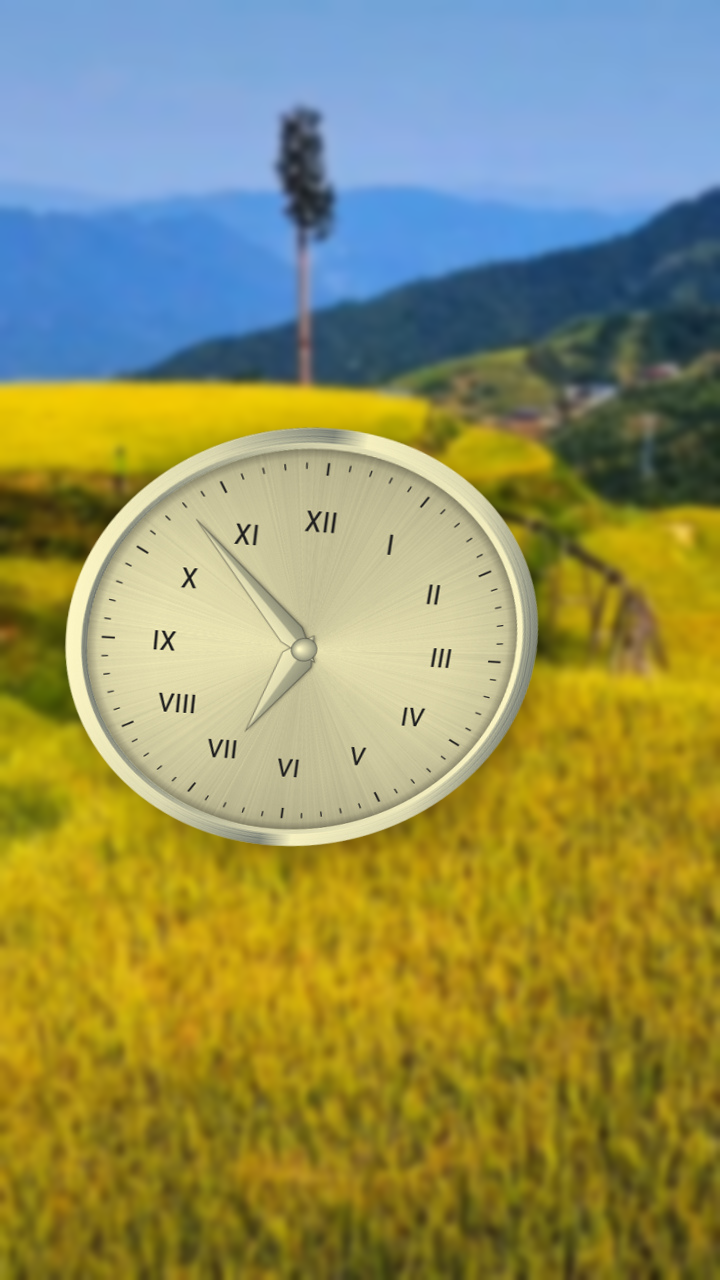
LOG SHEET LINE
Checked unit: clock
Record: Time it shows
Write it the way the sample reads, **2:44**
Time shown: **6:53**
